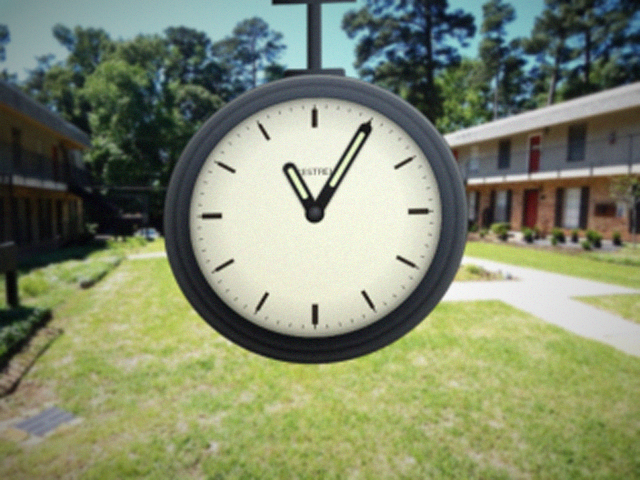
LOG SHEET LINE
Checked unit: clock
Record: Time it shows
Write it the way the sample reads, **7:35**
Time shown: **11:05**
